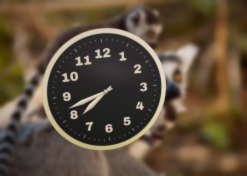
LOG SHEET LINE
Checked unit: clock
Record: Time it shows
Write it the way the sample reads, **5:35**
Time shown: **7:42**
